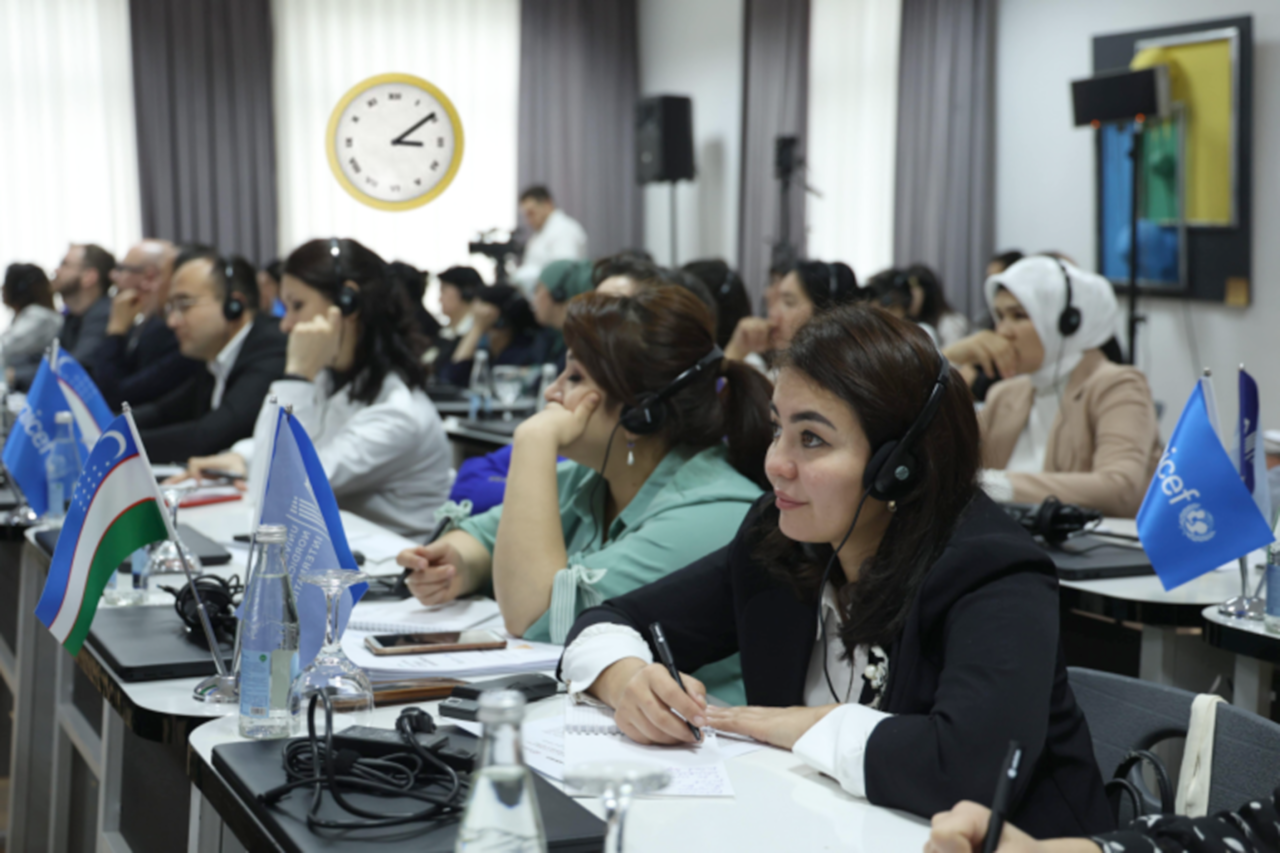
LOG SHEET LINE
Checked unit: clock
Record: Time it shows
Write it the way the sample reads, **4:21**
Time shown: **3:09**
